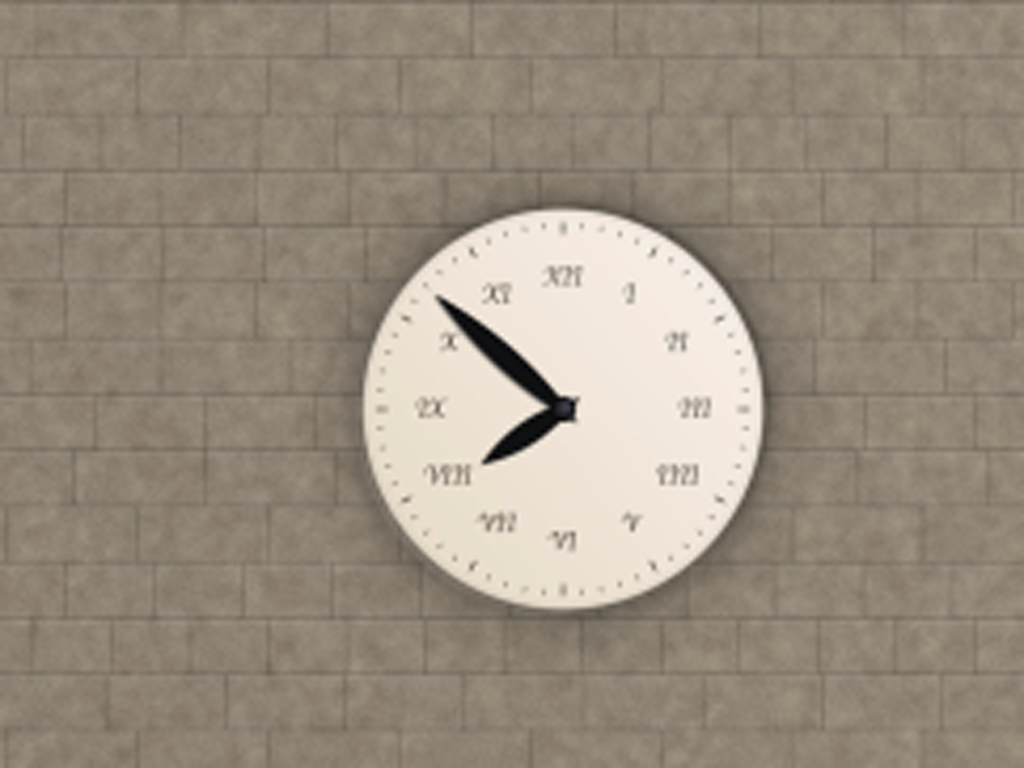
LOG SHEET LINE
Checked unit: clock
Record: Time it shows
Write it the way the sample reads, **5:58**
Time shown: **7:52**
